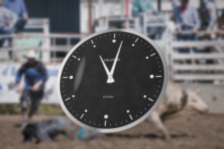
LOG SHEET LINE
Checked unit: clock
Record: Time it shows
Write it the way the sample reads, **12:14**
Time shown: **11:02**
